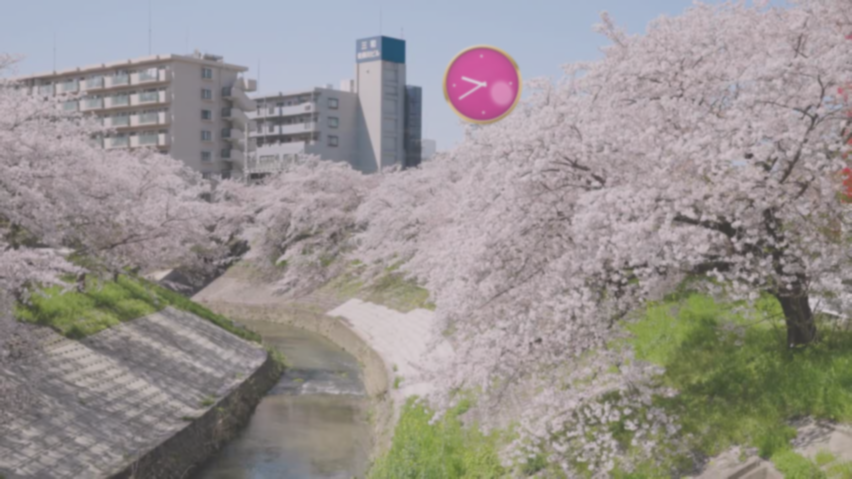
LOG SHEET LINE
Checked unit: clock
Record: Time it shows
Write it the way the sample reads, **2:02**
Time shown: **9:40**
